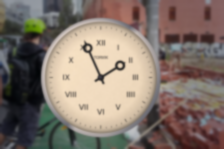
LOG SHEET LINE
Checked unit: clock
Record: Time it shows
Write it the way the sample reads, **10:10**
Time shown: **1:56**
